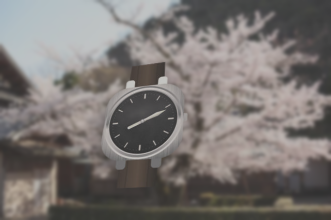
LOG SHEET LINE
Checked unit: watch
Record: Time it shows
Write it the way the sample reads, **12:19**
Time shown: **8:11**
